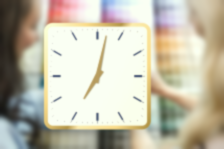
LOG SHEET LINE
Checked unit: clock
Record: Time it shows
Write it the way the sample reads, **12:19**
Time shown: **7:02**
